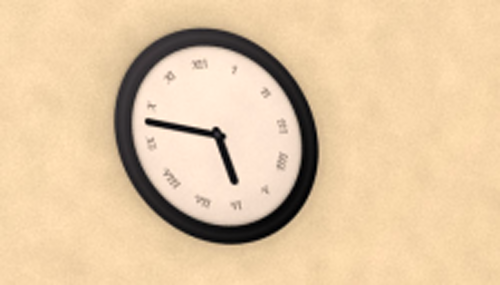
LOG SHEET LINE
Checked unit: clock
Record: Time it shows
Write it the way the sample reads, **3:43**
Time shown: **5:48**
